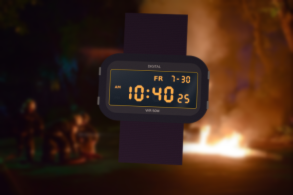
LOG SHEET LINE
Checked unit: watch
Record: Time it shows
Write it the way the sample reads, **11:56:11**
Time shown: **10:40:25**
